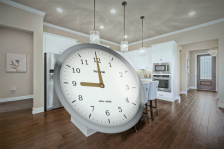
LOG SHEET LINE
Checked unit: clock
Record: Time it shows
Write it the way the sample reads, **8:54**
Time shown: **9:00**
